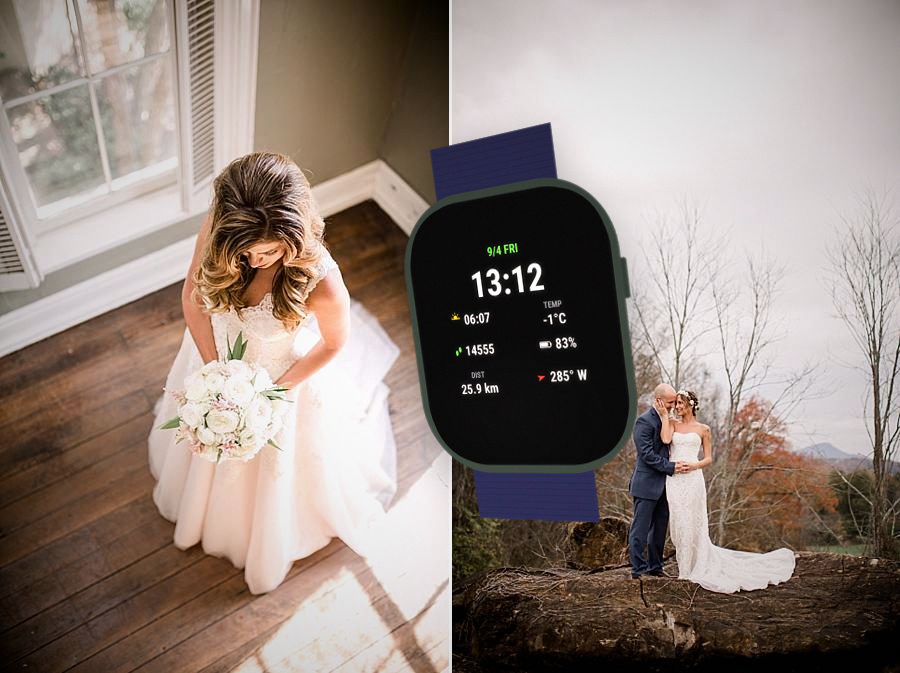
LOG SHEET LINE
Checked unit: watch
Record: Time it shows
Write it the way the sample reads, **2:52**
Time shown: **13:12**
